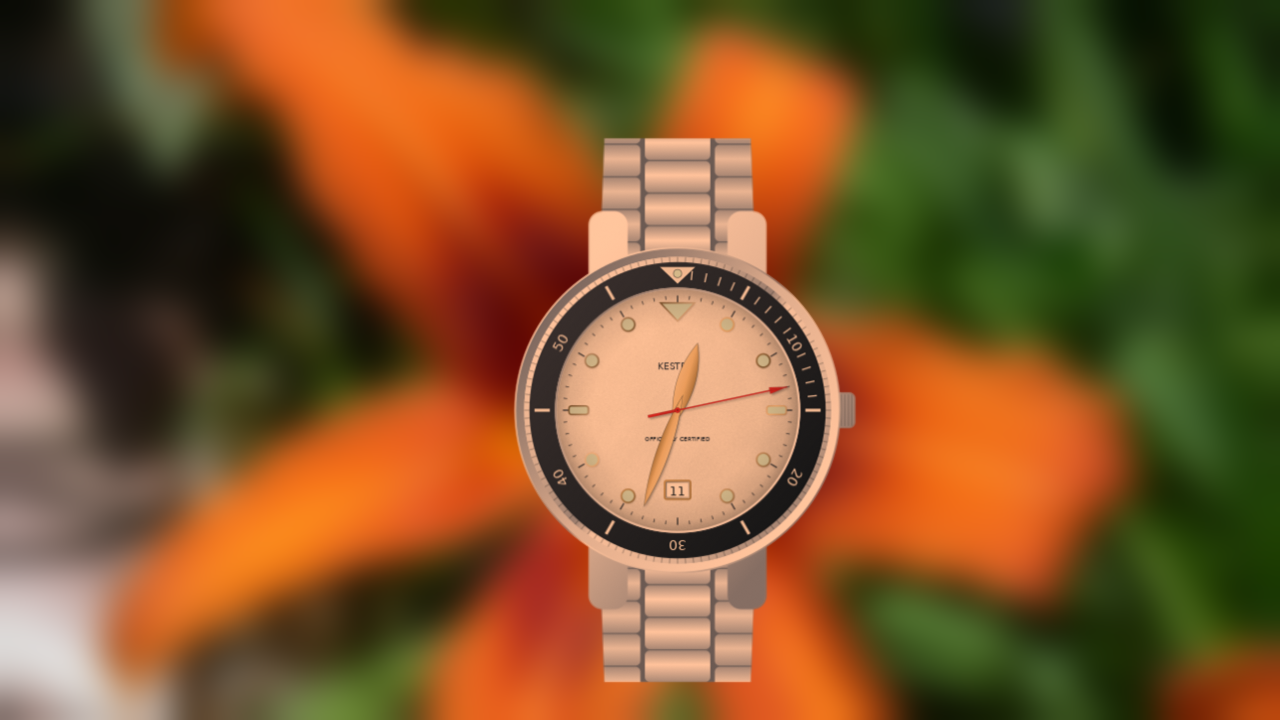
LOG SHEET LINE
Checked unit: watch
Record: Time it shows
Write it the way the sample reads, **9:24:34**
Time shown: **12:33:13**
